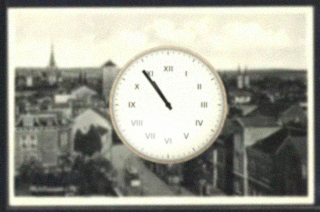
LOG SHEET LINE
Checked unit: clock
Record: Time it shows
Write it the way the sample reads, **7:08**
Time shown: **10:54**
